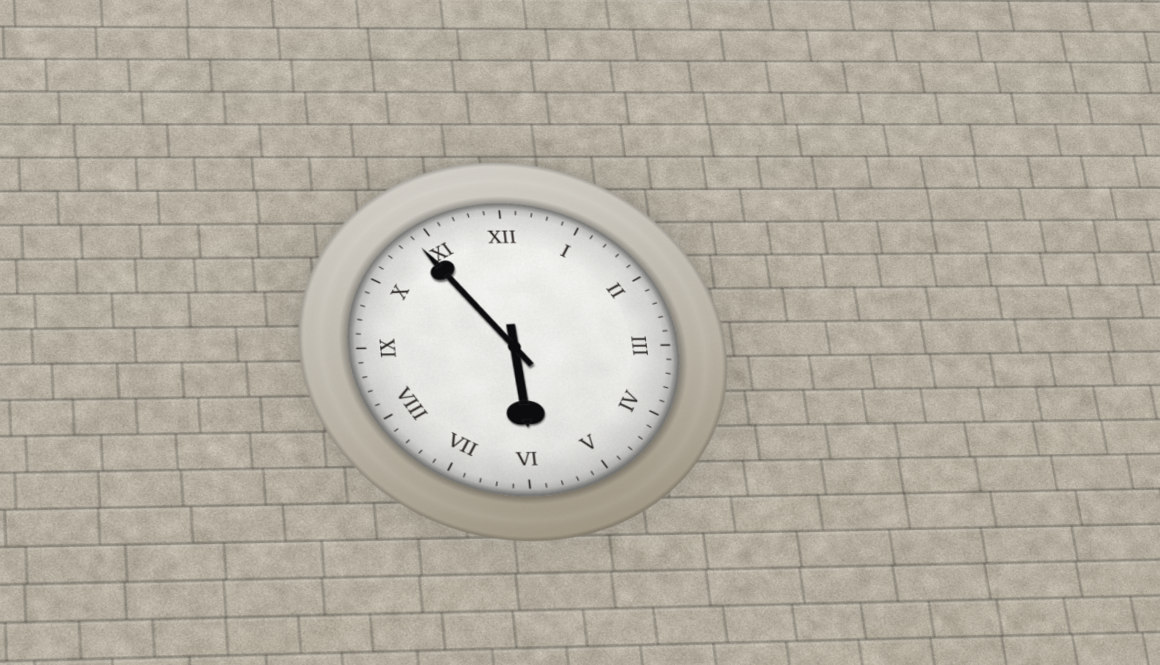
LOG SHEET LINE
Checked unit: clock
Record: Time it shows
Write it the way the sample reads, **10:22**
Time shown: **5:54**
